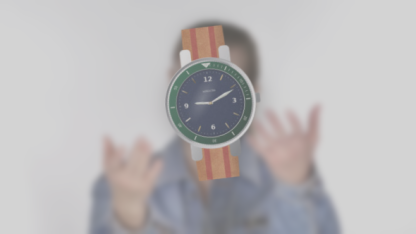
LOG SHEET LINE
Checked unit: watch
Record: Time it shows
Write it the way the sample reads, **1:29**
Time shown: **9:11**
